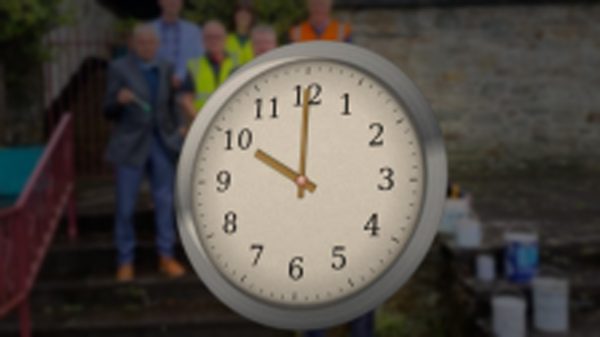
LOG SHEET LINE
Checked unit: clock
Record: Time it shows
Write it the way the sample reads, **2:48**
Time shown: **10:00**
